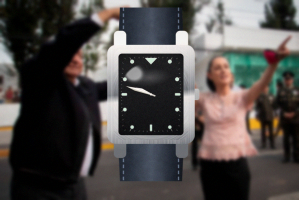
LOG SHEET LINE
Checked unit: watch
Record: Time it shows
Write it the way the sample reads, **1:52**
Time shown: **9:48**
